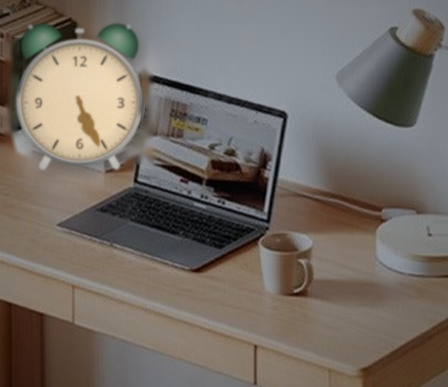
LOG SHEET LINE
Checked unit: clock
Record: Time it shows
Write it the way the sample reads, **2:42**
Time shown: **5:26**
